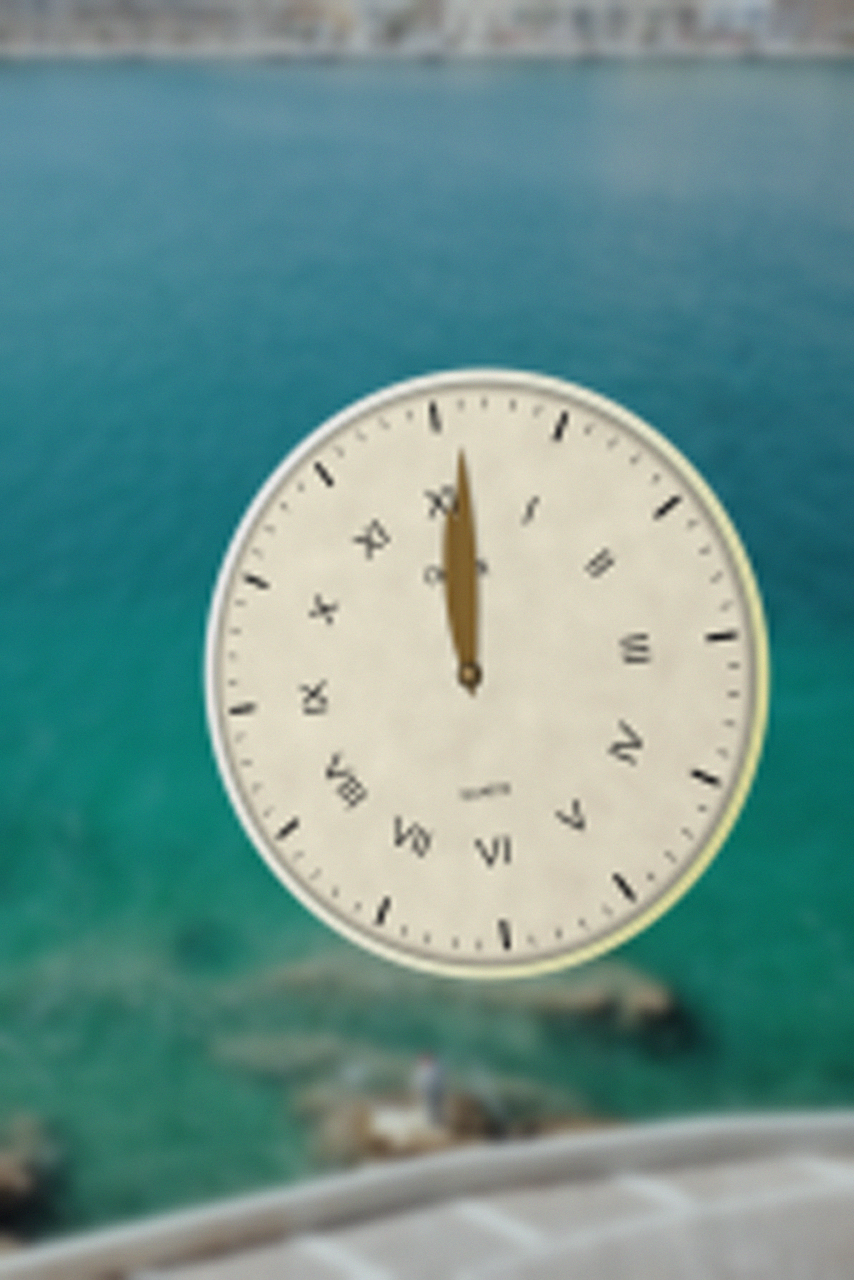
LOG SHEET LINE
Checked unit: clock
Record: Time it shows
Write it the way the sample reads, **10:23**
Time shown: **12:01**
